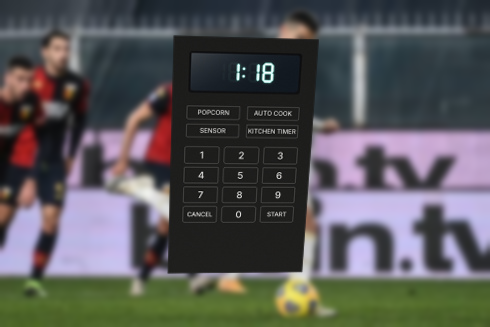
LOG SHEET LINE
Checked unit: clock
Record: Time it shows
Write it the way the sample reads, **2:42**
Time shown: **1:18**
